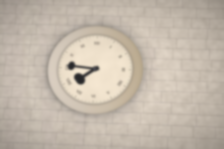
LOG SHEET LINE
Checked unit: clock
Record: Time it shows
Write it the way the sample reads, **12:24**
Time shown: **7:46**
